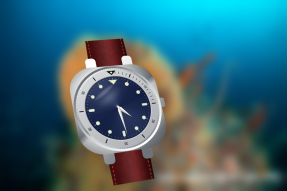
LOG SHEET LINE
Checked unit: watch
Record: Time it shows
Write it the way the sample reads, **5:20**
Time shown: **4:29**
